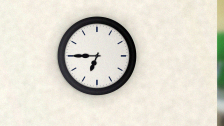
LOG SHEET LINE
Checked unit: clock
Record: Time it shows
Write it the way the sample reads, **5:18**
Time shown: **6:45**
